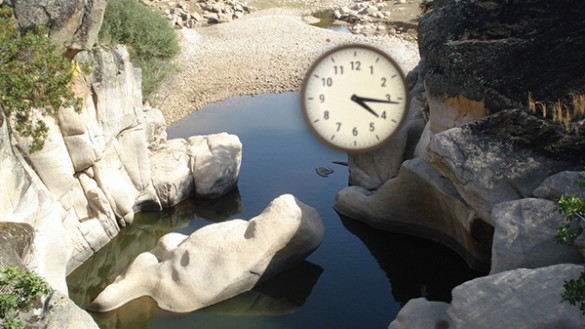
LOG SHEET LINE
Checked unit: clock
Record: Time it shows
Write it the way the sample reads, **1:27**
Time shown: **4:16**
